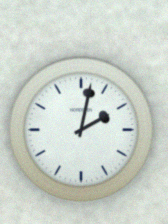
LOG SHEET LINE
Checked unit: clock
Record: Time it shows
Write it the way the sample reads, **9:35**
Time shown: **2:02**
